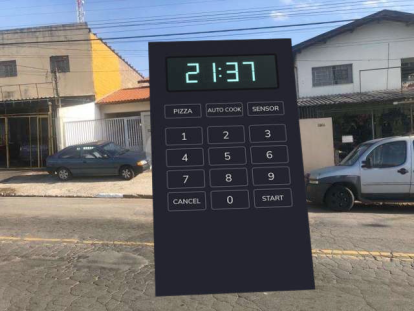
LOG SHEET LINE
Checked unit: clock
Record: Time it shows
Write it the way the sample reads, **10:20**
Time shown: **21:37**
